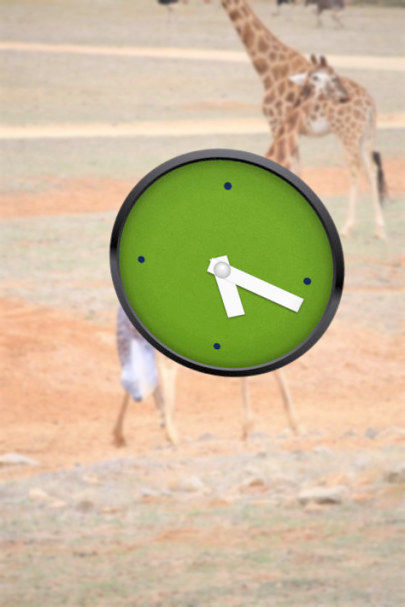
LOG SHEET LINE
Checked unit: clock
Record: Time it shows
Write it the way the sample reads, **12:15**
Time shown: **5:18**
